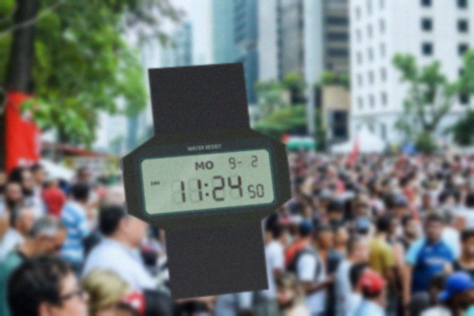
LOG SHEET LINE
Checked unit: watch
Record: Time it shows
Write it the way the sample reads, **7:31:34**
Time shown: **11:24:50**
